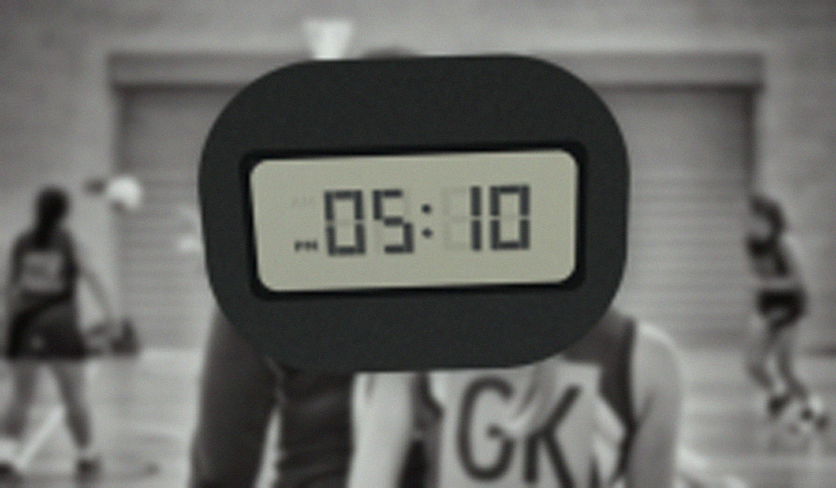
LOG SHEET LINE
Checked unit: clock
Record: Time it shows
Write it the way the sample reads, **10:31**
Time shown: **5:10**
